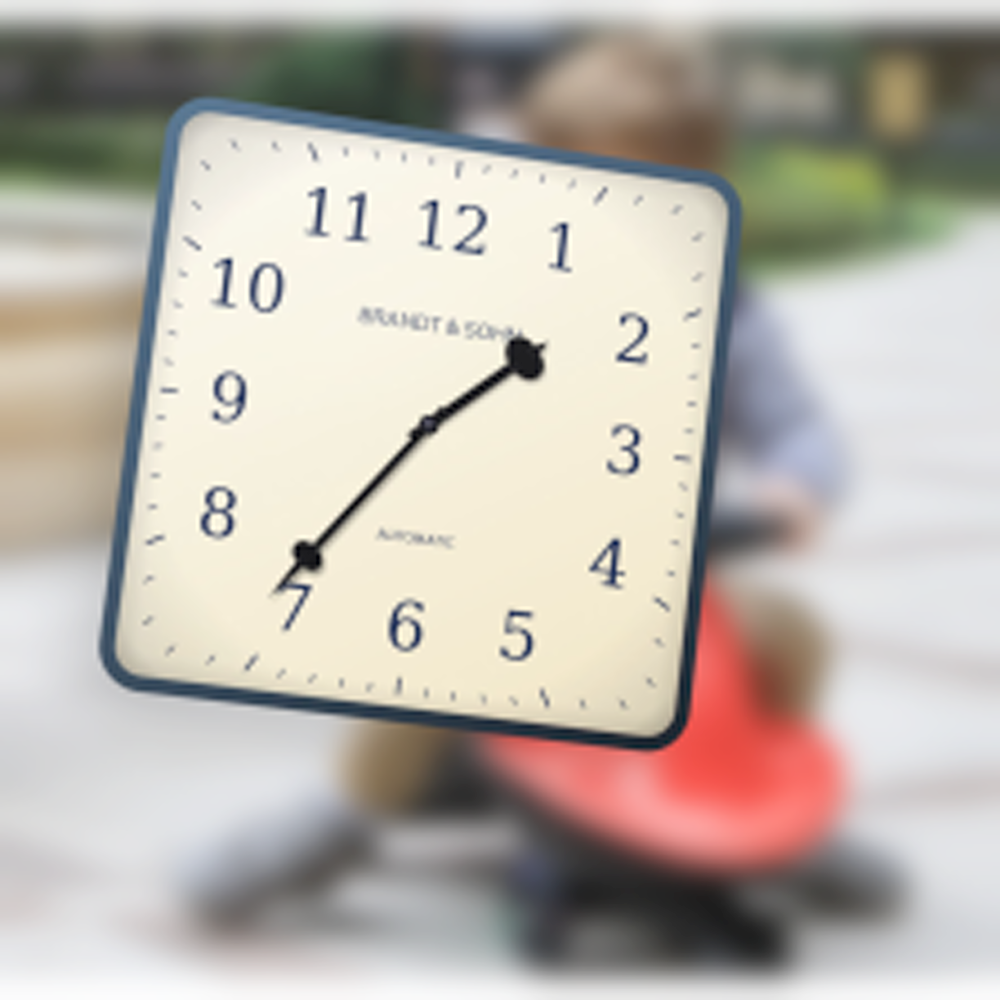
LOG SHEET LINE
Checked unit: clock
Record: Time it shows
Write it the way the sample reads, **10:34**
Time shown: **1:36**
